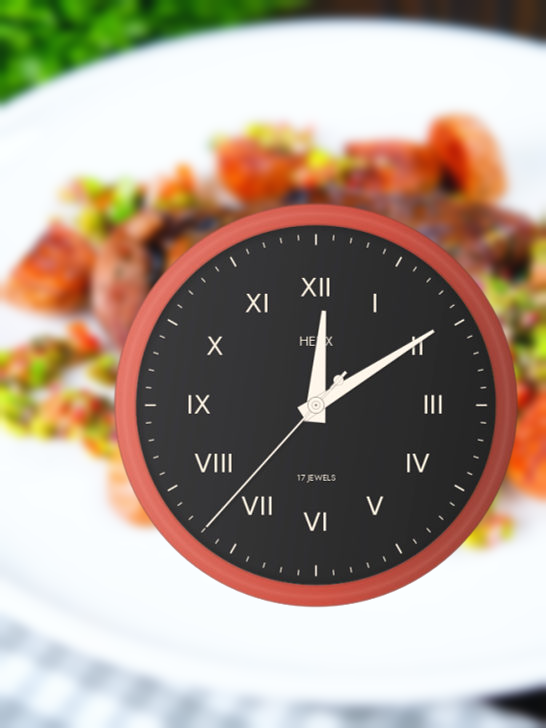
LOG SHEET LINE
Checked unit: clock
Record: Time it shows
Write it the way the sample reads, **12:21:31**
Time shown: **12:09:37**
